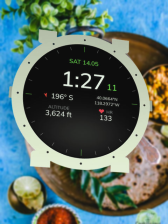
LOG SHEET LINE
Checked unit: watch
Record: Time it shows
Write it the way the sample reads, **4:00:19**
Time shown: **1:27:11**
